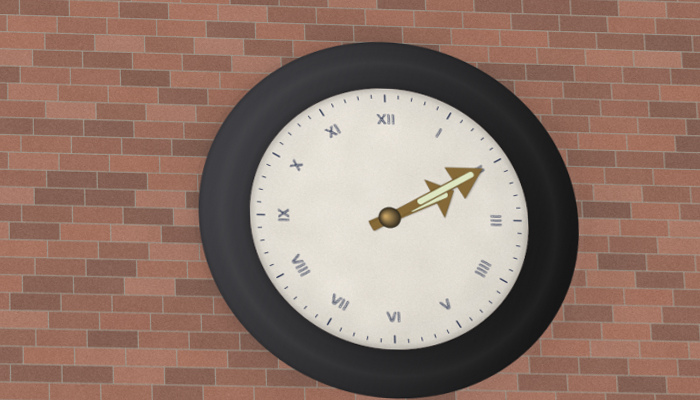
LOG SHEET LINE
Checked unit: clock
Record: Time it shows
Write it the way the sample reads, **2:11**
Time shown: **2:10**
